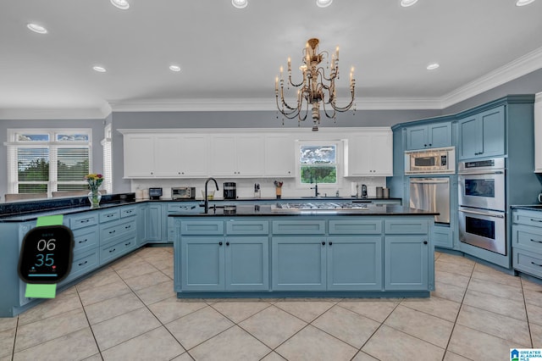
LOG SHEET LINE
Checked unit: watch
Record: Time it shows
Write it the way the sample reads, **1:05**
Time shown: **6:35**
